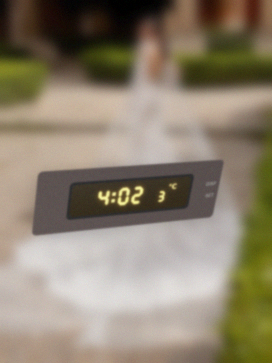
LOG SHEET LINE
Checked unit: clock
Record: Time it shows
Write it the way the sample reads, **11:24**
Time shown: **4:02**
